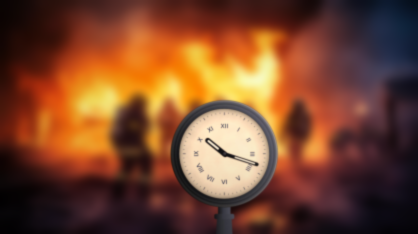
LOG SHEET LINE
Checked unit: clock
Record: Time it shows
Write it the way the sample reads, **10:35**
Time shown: **10:18**
